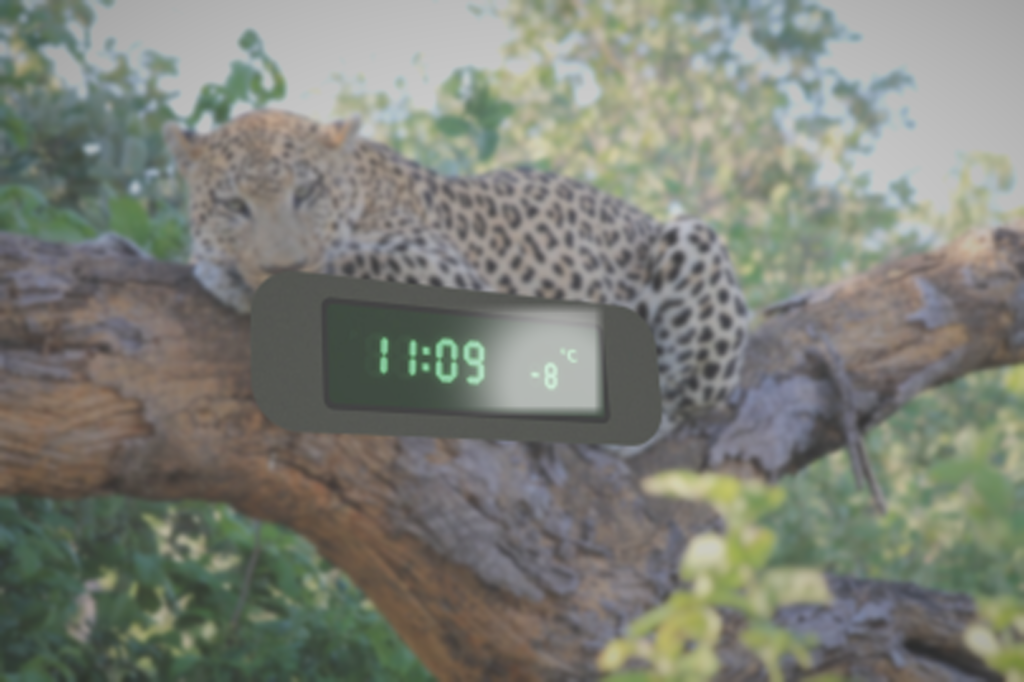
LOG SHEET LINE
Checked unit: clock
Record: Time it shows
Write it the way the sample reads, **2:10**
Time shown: **11:09**
